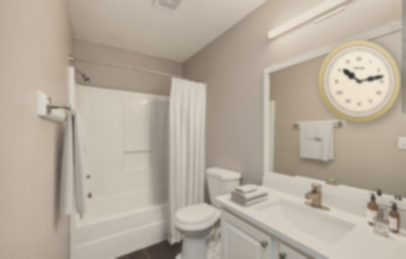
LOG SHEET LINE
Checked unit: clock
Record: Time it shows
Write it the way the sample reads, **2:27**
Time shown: **10:13**
